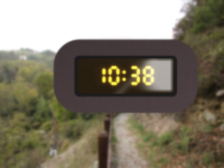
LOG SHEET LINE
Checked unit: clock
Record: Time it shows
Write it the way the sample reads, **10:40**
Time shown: **10:38**
